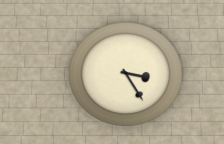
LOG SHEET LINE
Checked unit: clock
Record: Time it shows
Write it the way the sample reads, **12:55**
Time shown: **3:25**
